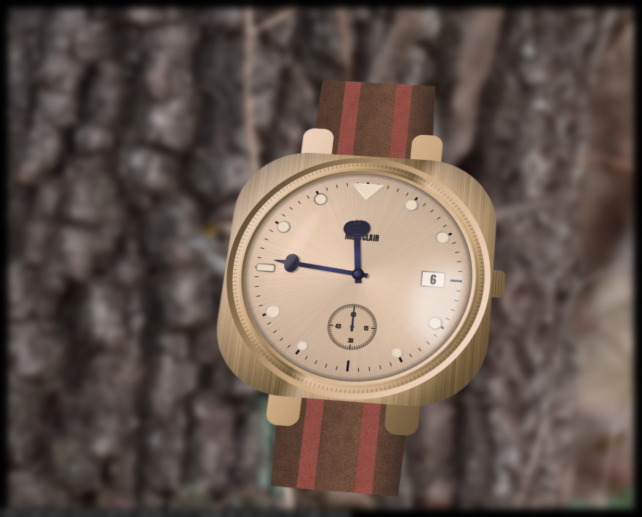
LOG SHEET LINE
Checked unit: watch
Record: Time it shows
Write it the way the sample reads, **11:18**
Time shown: **11:46**
